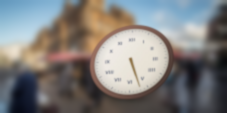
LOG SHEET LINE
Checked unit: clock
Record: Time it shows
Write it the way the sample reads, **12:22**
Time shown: **5:27**
